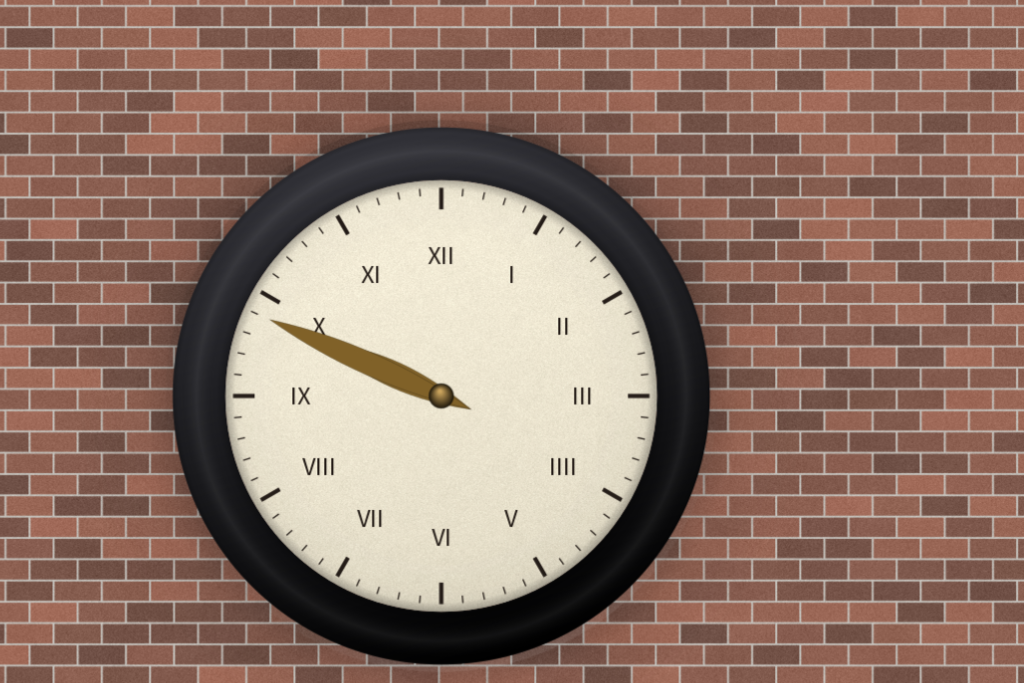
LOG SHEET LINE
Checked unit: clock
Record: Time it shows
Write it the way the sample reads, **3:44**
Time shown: **9:49**
